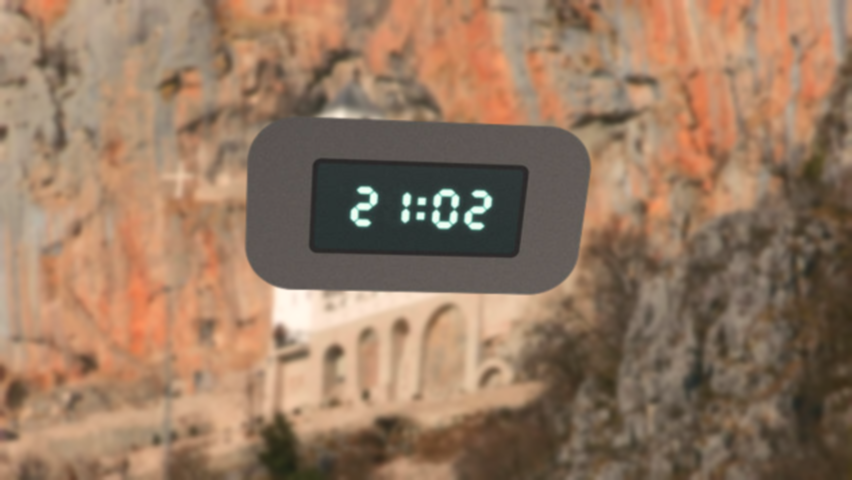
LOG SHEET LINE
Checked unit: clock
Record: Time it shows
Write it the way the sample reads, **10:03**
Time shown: **21:02**
